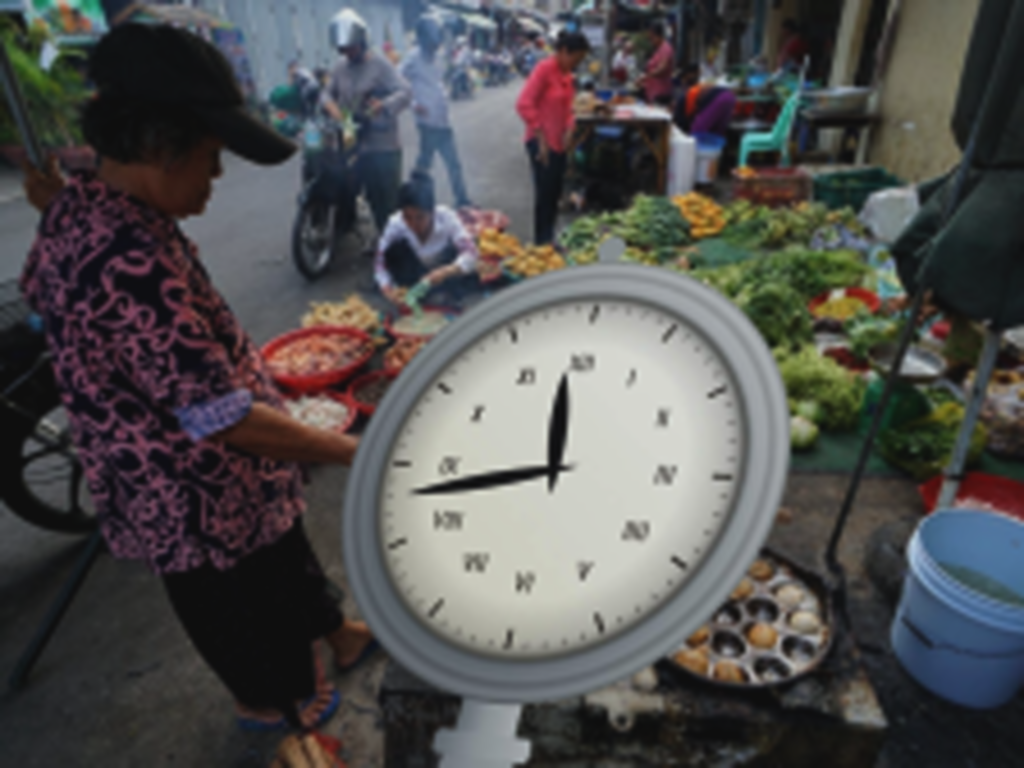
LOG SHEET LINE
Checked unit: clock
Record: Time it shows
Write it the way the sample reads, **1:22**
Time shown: **11:43**
